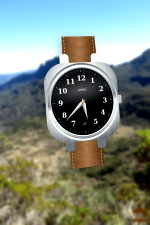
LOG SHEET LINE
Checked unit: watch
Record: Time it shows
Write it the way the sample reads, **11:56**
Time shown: **5:38**
